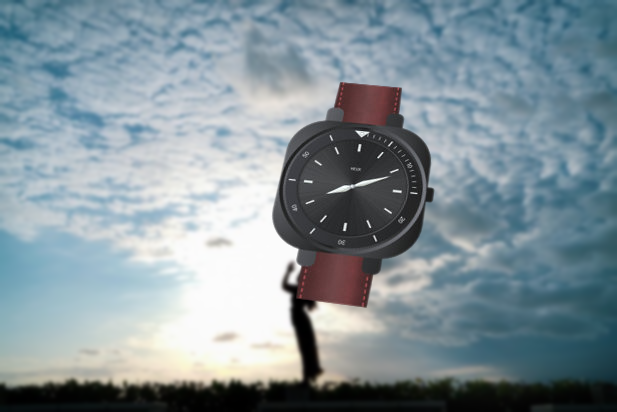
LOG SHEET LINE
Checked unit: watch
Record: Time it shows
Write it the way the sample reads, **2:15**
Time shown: **8:11**
